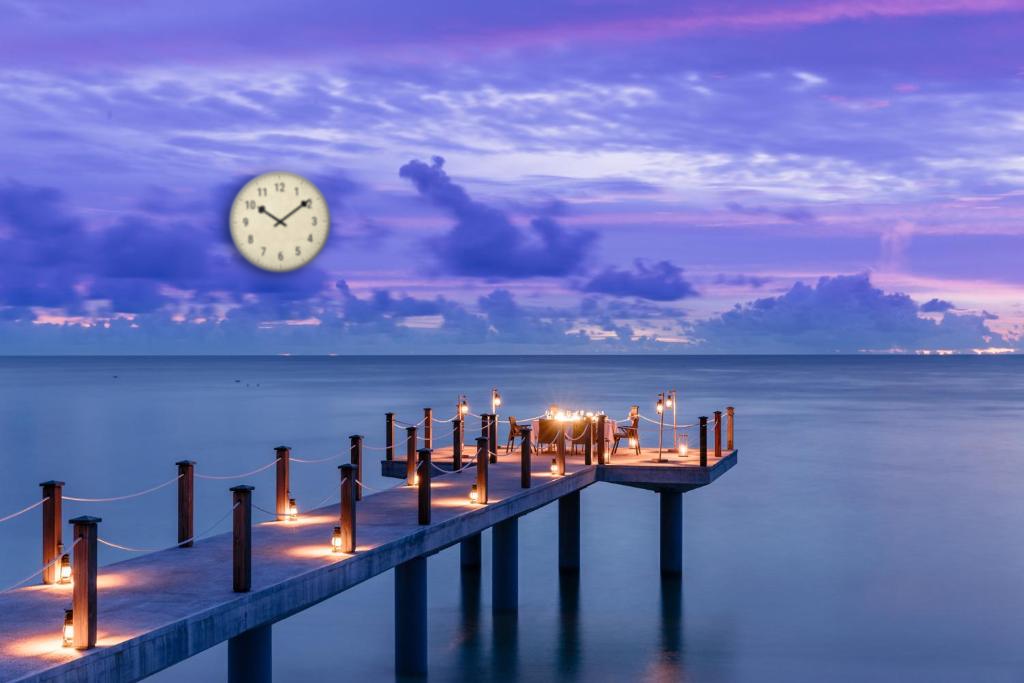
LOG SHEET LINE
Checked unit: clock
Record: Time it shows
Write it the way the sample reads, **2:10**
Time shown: **10:09**
